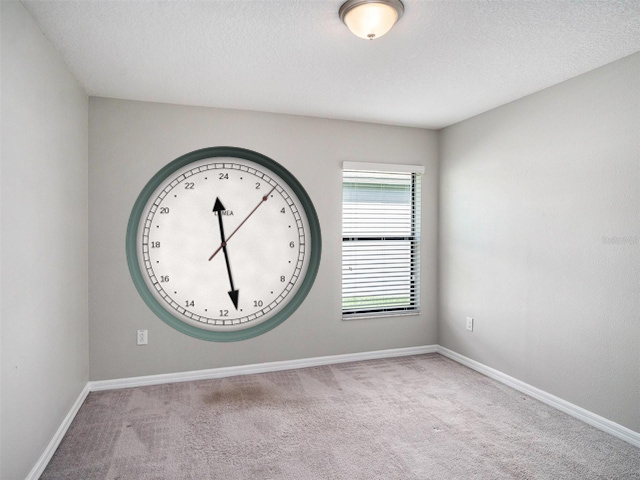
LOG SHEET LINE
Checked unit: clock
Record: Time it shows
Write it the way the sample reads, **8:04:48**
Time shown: **23:28:07**
